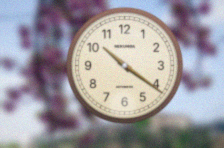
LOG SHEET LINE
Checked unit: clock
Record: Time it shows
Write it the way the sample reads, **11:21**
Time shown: **10:21**
